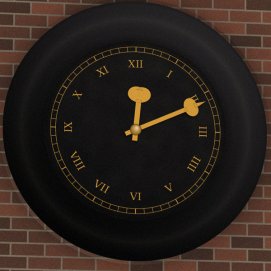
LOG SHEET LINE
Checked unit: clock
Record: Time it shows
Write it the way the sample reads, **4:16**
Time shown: **12:11**
